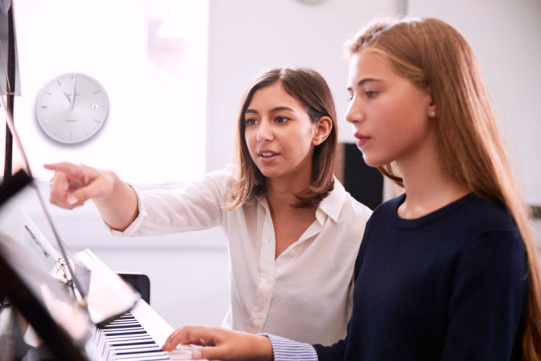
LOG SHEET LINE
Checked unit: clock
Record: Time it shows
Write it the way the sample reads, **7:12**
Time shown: **11:01**
